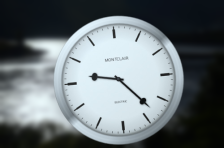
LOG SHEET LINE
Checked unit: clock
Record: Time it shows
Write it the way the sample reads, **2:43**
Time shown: **9:23**
